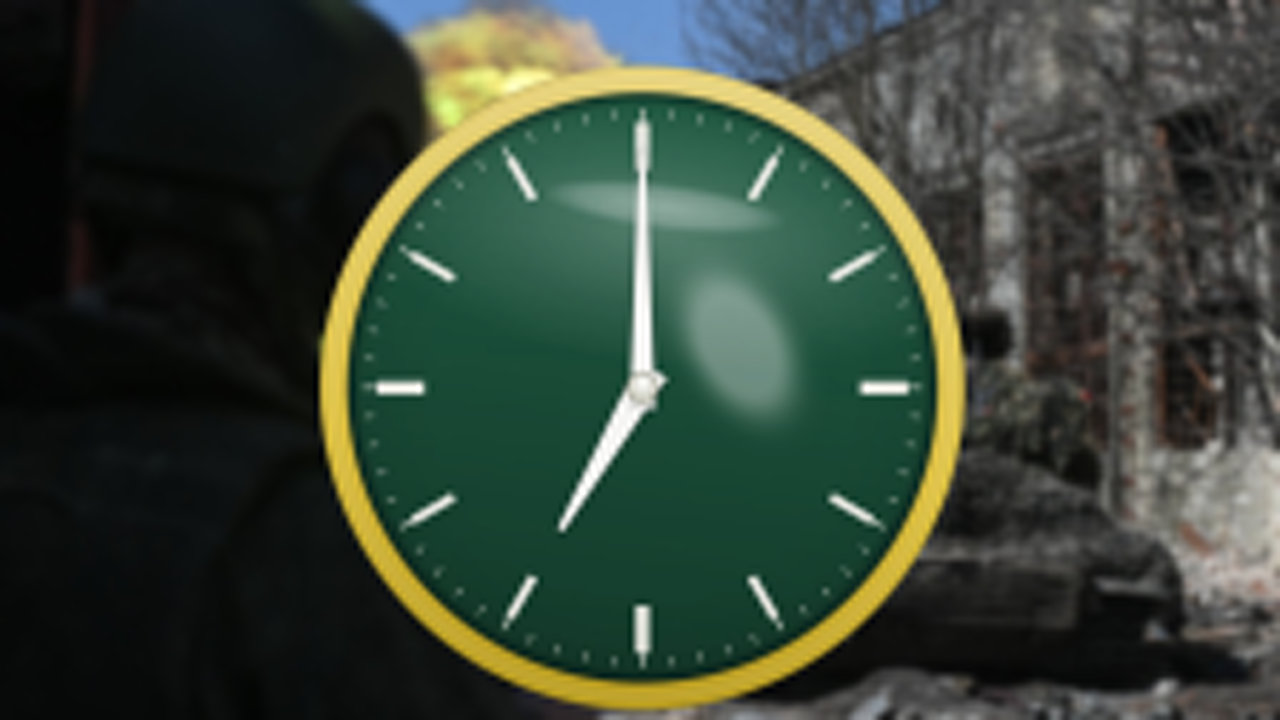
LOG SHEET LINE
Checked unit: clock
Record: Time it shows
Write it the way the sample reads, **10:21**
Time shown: **7:00**
